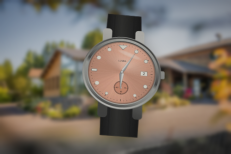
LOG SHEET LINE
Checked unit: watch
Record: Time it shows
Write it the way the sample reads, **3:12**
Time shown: **6:05**
